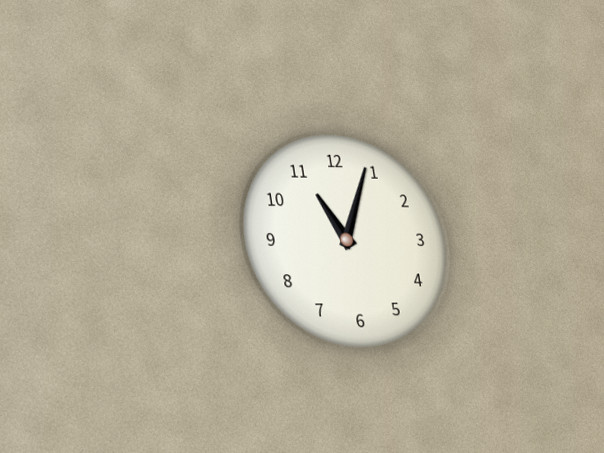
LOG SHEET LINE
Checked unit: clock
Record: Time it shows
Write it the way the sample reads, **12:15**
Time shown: **11:04**
